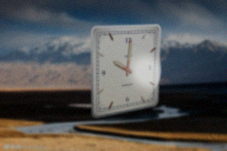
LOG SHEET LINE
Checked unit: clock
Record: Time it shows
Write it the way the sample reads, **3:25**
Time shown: **10:01**
